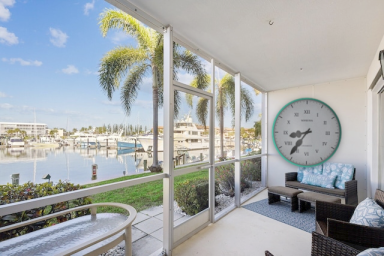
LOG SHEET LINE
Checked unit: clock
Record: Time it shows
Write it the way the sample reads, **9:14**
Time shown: **8:36**
